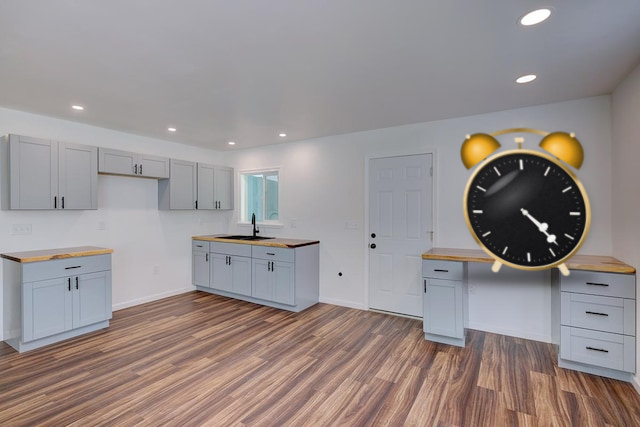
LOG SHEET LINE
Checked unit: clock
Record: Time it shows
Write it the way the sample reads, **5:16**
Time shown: **4:23**
